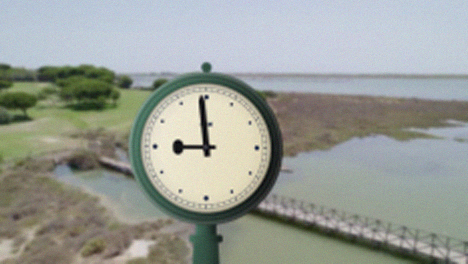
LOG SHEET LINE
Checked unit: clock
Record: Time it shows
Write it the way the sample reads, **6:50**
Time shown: **8:59**
